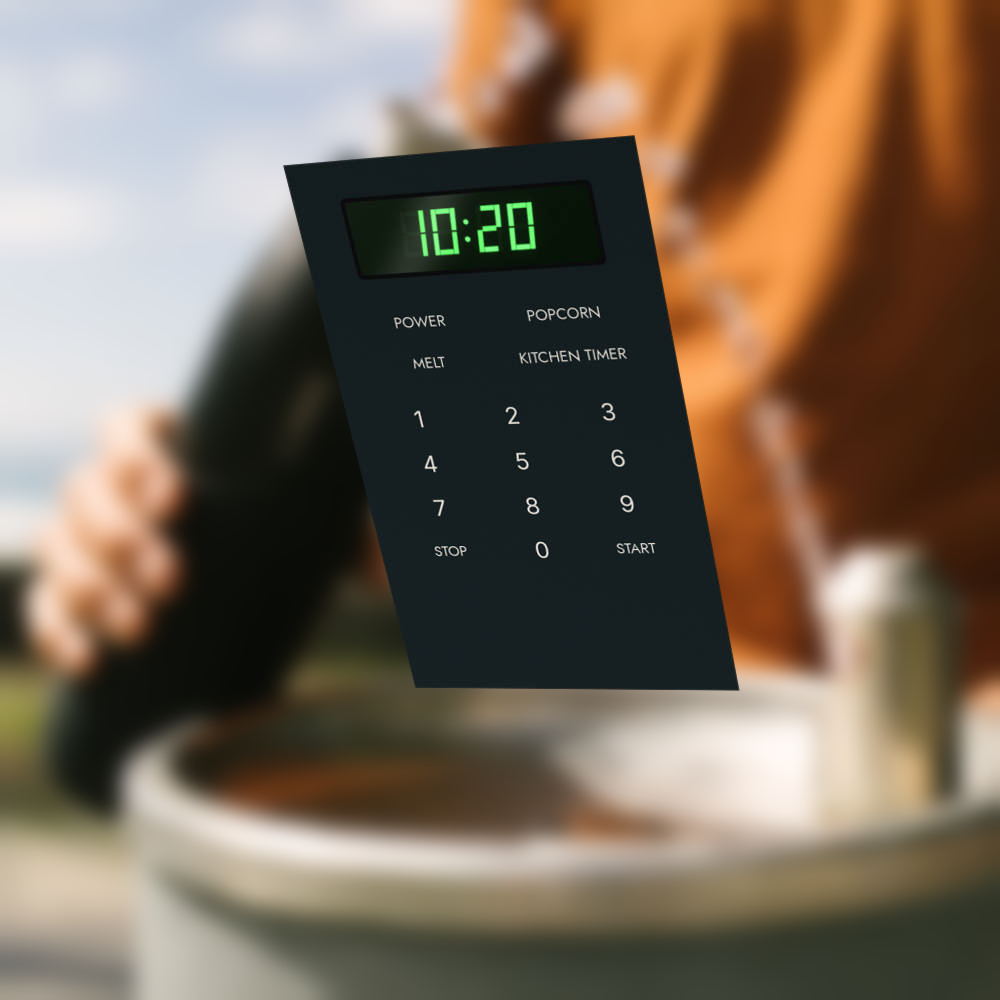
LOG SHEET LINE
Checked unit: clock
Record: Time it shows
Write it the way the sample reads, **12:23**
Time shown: **10:20**
